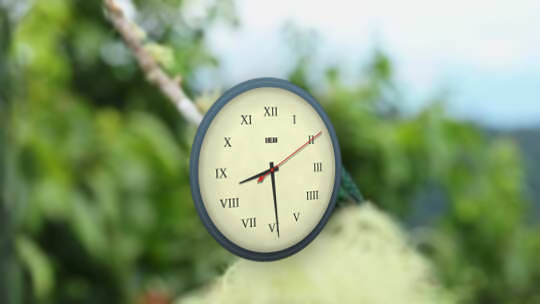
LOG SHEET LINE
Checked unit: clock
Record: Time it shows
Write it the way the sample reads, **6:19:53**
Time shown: **8:29:10**
